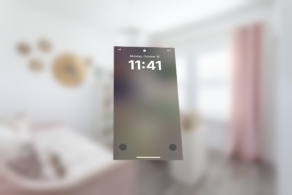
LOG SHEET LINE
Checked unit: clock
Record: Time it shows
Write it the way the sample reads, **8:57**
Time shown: **11:41**
